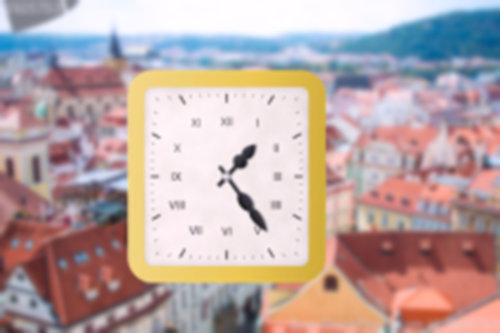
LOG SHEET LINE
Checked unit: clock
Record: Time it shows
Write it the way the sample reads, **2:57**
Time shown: **1:24**
